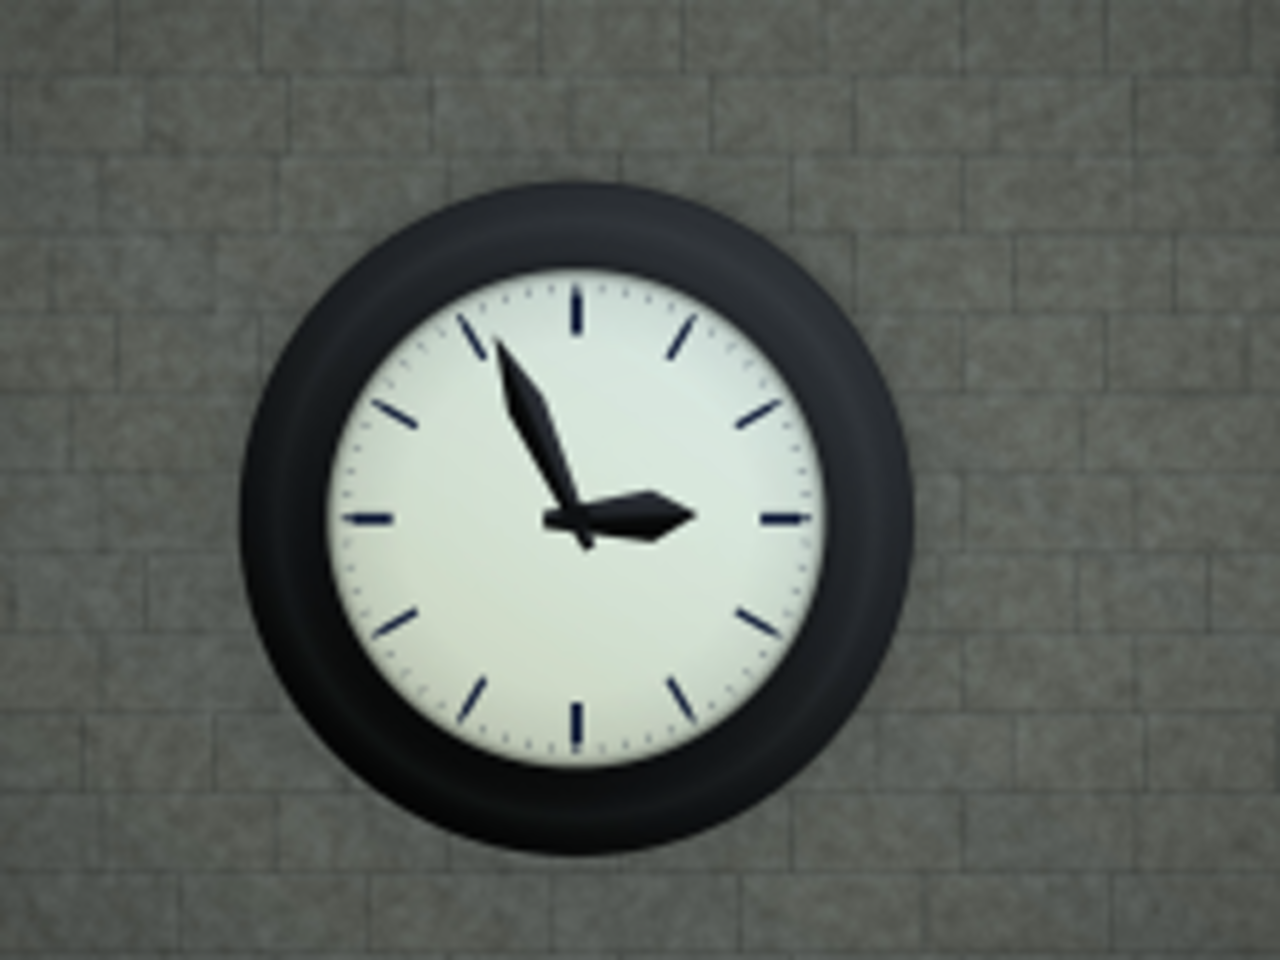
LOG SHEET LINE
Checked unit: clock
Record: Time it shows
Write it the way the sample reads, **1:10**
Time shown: **2:56**
